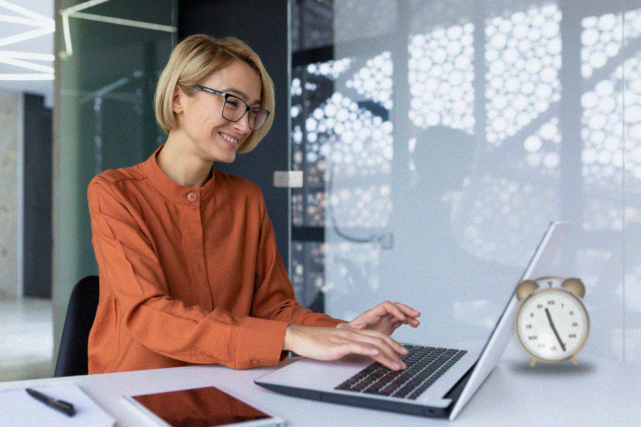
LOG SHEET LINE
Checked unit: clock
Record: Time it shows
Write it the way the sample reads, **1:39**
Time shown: **11:26**
